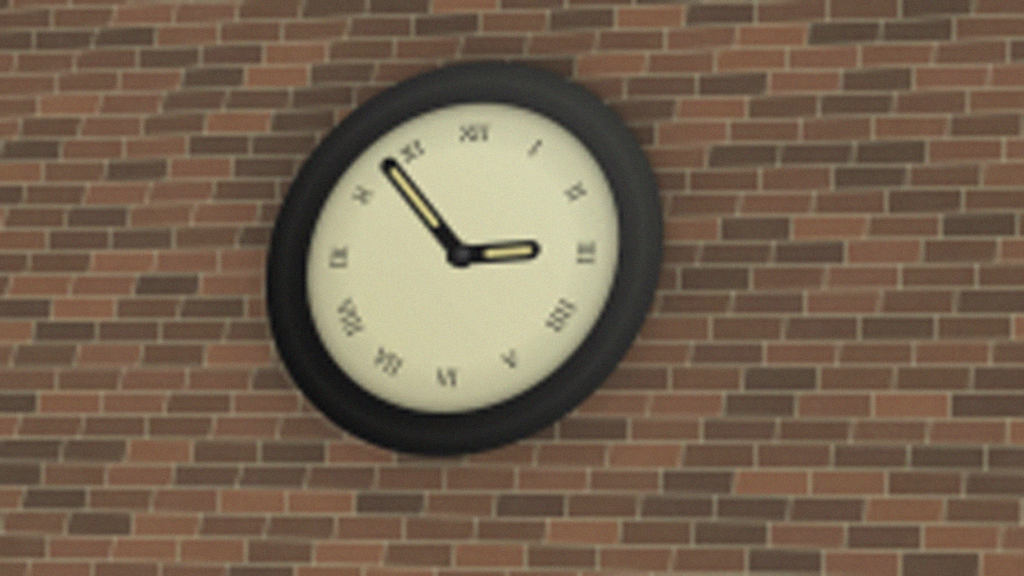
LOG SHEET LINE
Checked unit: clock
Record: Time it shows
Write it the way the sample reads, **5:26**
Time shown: **2:53**
